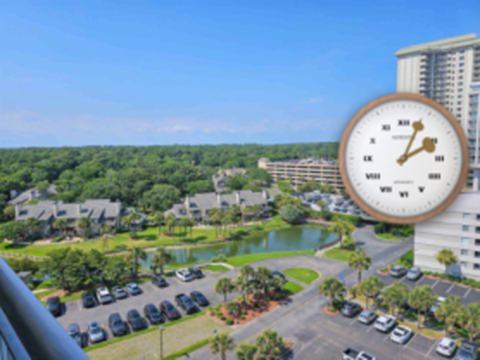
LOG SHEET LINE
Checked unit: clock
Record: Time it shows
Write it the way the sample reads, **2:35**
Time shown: **2:04**
